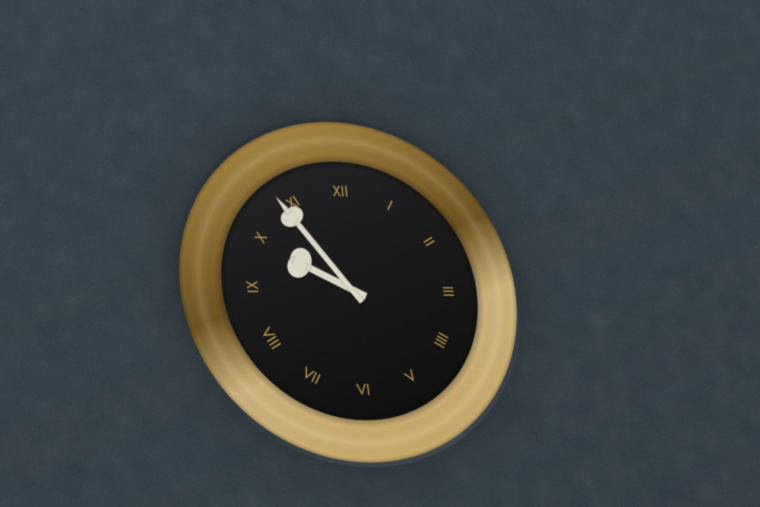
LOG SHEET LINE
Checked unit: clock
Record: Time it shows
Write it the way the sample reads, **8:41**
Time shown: **9:54**
